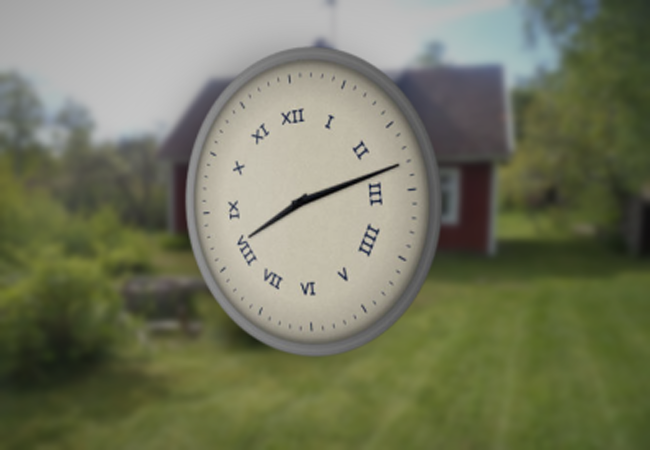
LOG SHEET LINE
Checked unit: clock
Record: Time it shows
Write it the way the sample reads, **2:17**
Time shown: **8:13**
